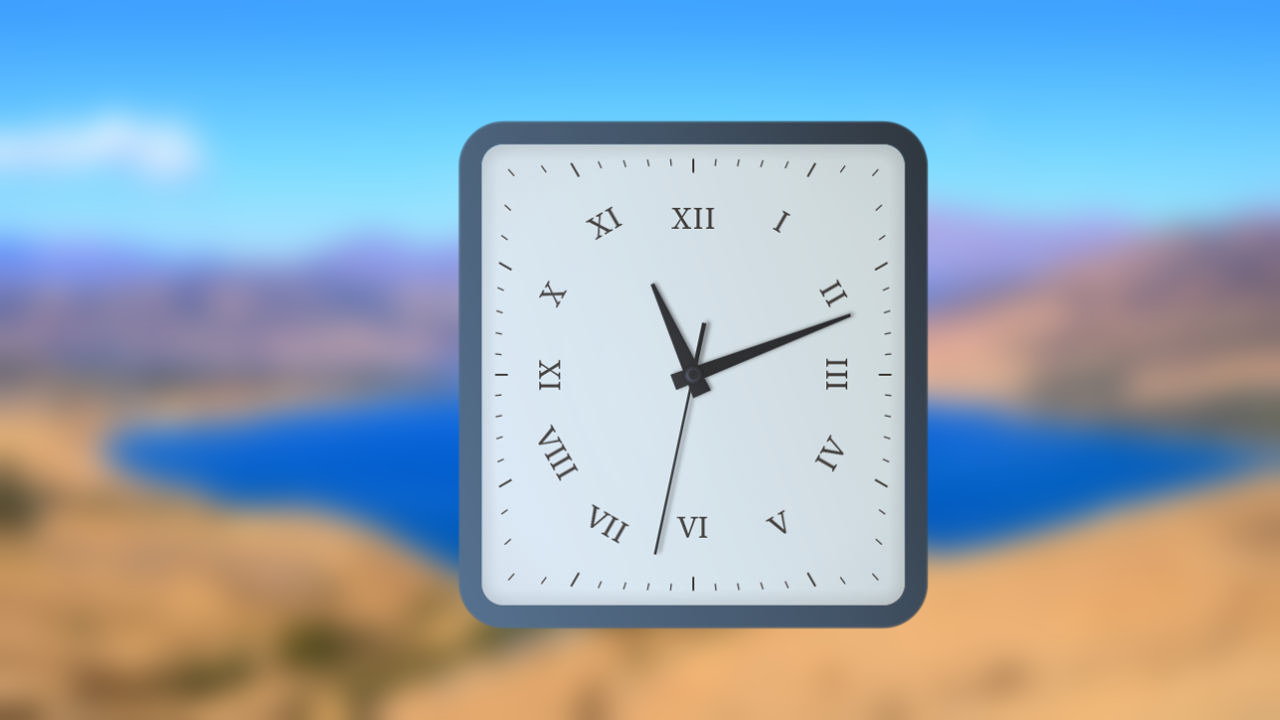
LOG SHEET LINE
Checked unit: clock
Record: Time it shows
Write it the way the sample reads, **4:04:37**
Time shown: **11:11:32**
